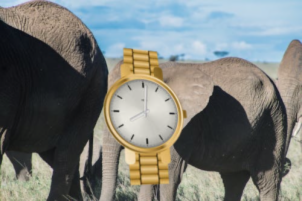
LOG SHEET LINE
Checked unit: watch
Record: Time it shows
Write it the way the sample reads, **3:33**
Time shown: **8:01**
